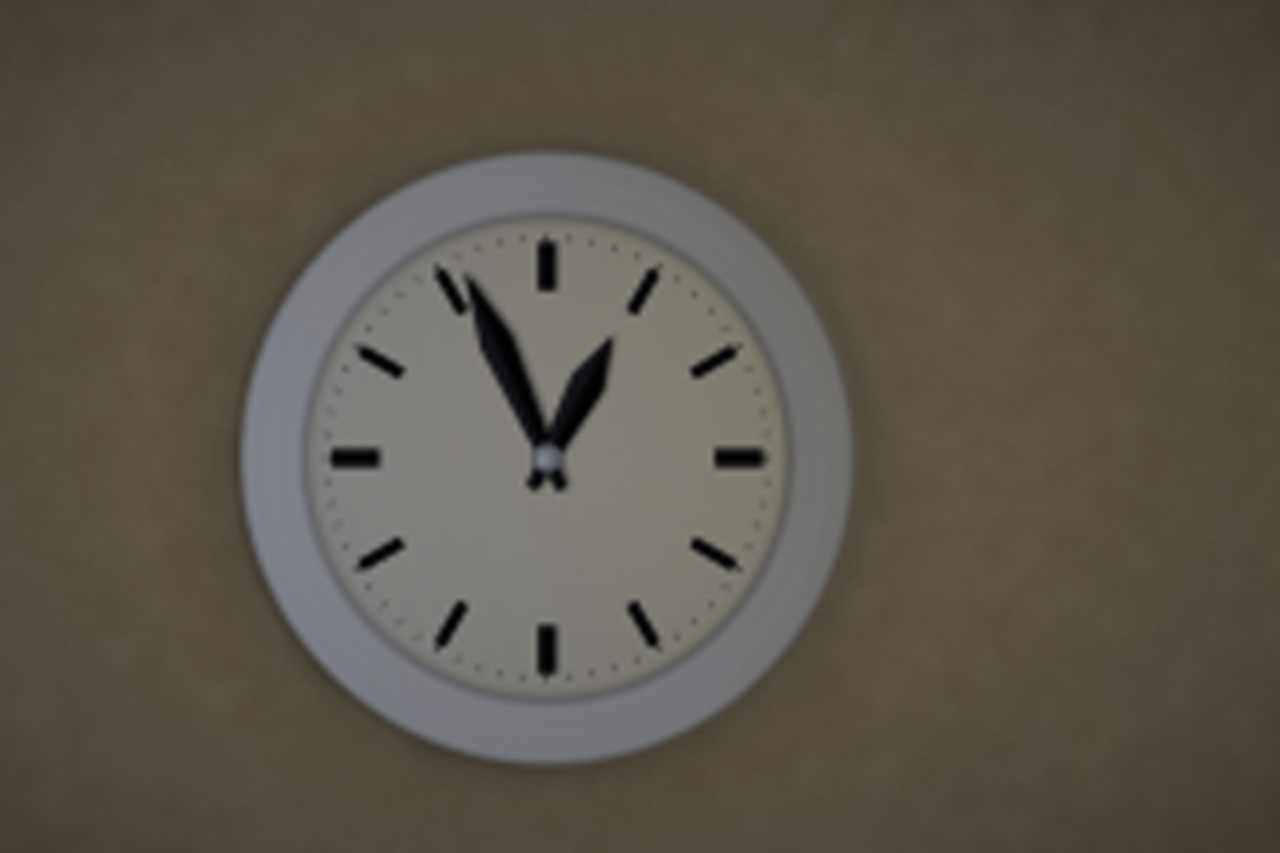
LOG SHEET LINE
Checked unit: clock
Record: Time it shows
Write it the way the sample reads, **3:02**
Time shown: **12:56**
